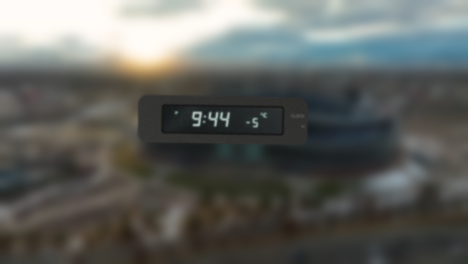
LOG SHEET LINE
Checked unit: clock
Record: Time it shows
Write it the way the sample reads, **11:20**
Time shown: **9:44**
